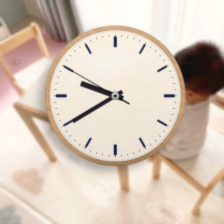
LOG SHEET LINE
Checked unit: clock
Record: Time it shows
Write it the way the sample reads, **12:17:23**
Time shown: **9:39:50**
